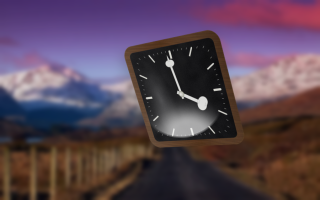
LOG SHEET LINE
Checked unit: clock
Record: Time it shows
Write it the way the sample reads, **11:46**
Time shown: **3:59**
